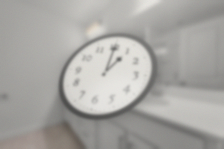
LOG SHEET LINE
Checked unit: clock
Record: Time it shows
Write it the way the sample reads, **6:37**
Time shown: **1:00**
